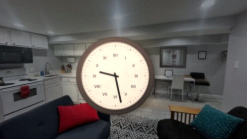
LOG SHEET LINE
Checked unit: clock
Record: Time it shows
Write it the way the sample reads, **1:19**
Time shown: **9:28**
